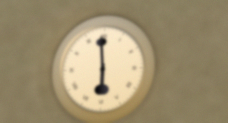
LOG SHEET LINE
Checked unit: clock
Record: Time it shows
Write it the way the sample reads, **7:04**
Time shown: **5:59**
